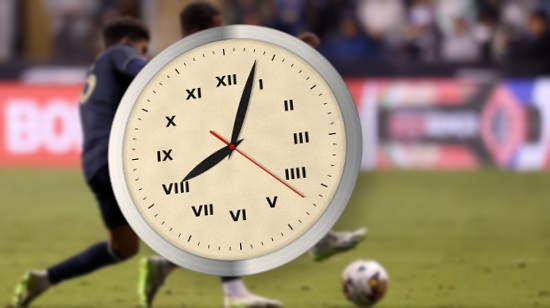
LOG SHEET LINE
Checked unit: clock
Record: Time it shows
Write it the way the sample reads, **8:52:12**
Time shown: **8:03:22**
